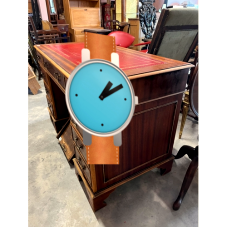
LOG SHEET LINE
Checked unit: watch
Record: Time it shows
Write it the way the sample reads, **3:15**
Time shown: **1:10**
